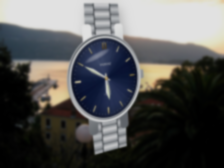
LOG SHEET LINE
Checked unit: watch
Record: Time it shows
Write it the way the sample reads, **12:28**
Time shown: **5:50**
